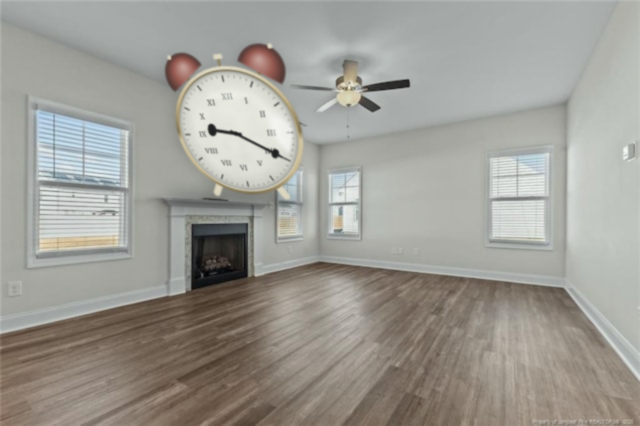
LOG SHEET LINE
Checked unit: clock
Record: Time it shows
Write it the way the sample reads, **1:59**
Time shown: **9:20**
